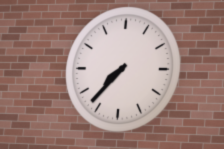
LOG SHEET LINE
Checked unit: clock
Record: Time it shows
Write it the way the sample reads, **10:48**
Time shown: **7:37**
